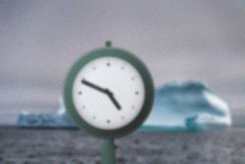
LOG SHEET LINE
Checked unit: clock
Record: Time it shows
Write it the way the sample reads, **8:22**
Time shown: **4:49**
